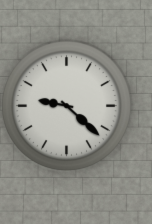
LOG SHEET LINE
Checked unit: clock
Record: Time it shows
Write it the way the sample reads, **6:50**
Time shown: **9:22**
